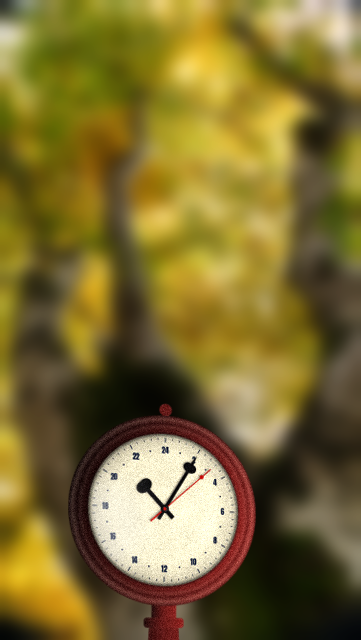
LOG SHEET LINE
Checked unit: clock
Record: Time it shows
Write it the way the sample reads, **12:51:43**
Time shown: **21:05:08**
